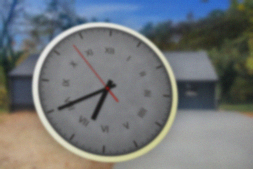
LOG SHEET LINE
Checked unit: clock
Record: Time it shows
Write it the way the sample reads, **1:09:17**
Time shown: **6:39:53**
